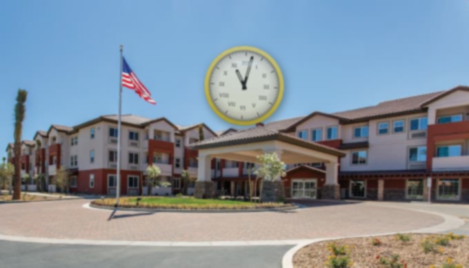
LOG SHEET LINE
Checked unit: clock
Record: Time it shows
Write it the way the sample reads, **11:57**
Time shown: **11:02**
